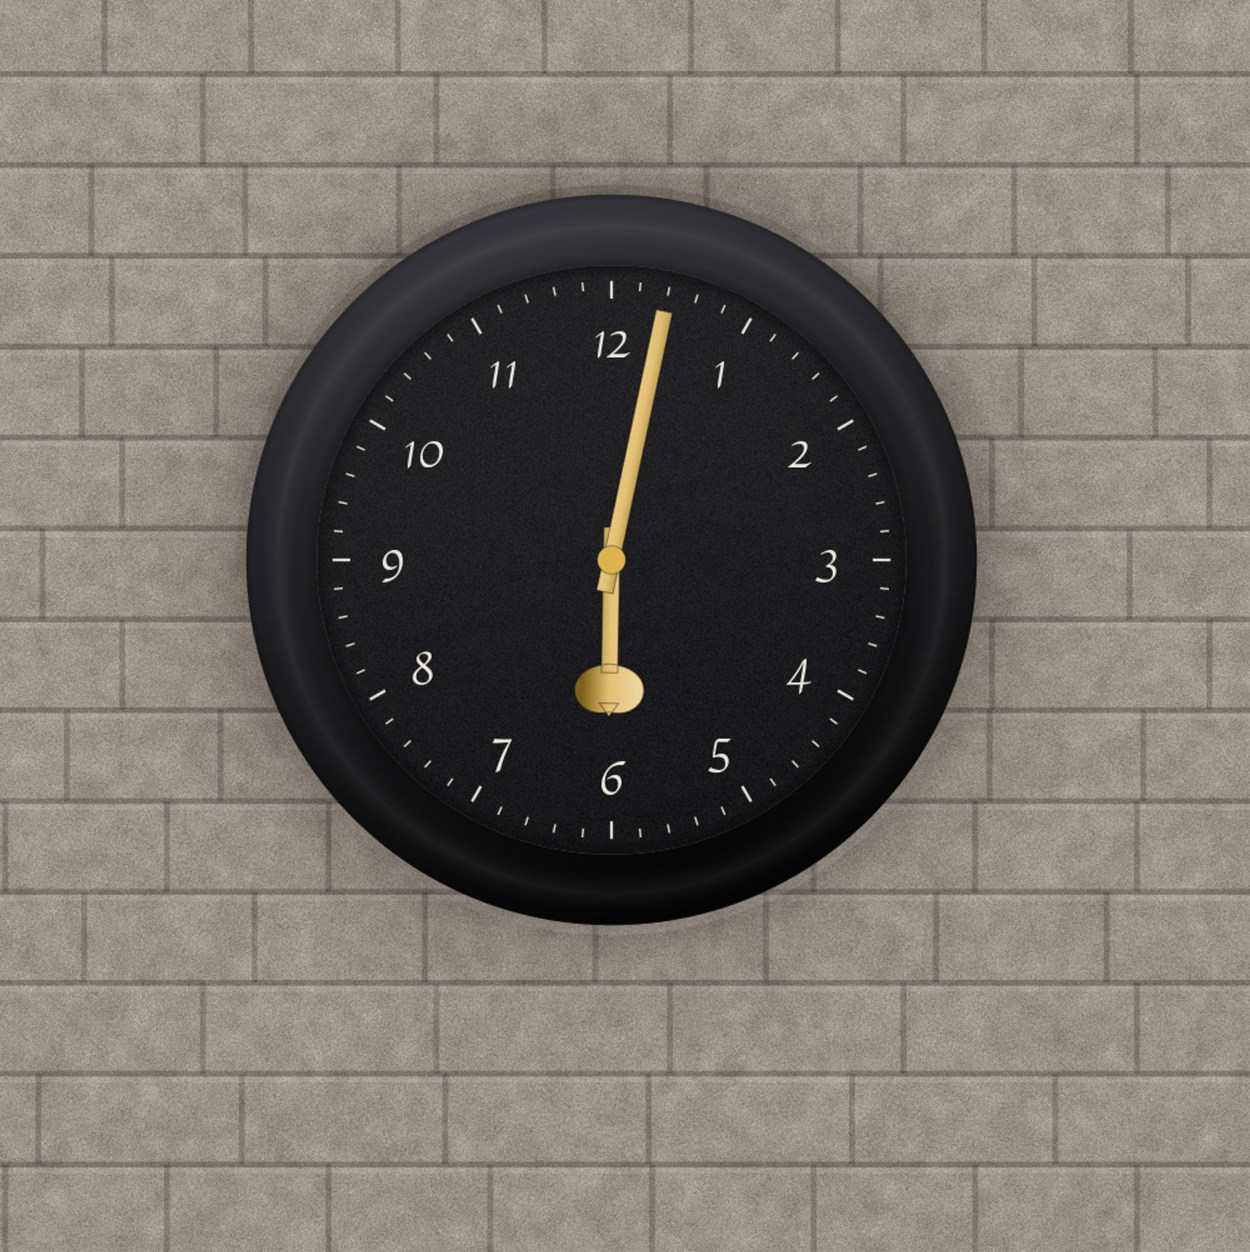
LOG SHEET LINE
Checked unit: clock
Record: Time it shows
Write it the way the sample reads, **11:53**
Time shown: **6:02**
